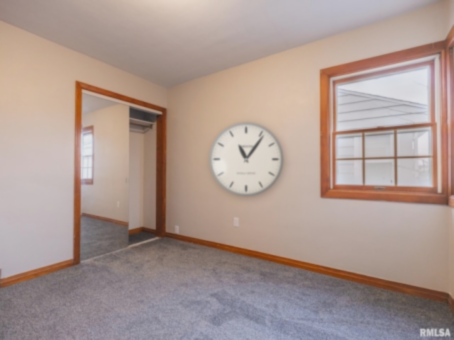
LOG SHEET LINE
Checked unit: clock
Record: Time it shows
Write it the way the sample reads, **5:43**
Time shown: **11:06**
